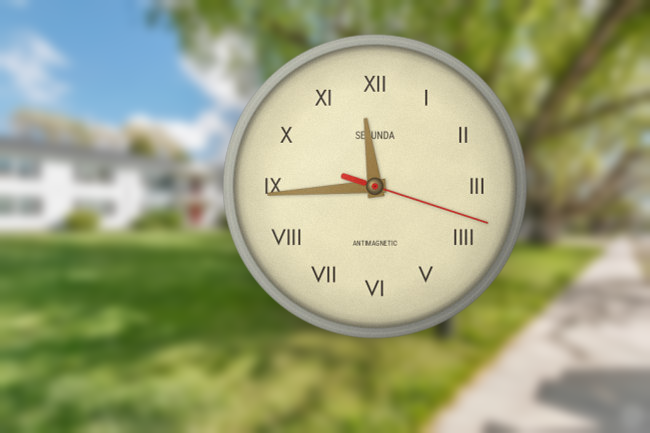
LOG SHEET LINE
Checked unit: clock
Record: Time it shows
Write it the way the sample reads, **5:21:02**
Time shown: **11:44:18**
